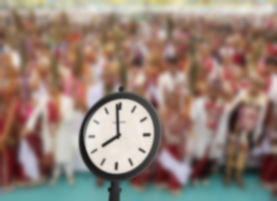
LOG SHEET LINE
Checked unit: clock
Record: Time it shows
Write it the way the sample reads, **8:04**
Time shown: **7:59**
